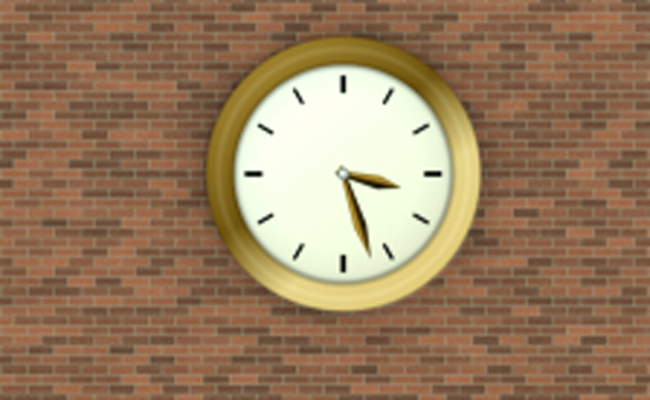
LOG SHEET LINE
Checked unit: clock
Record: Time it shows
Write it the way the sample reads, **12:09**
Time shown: **3:27**
